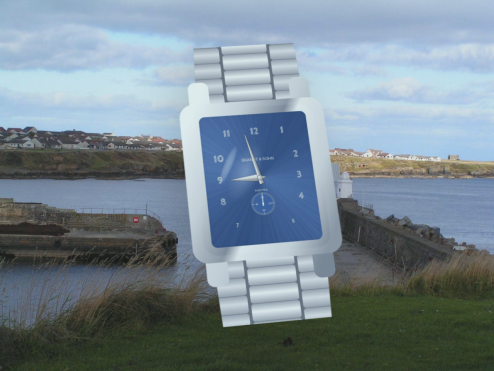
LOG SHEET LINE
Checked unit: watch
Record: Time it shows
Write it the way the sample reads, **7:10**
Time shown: **8:58**
